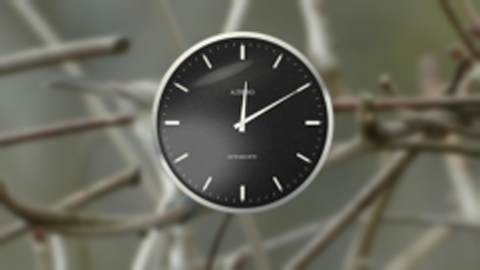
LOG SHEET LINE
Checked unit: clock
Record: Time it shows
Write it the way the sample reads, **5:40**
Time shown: **12:10**
